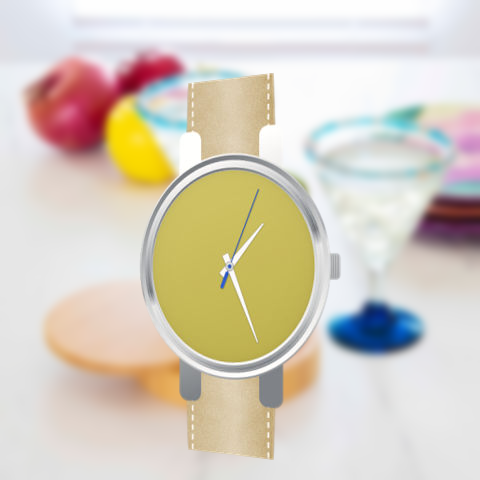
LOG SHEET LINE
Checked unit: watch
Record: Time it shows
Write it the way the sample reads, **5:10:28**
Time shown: **1:26:04**
